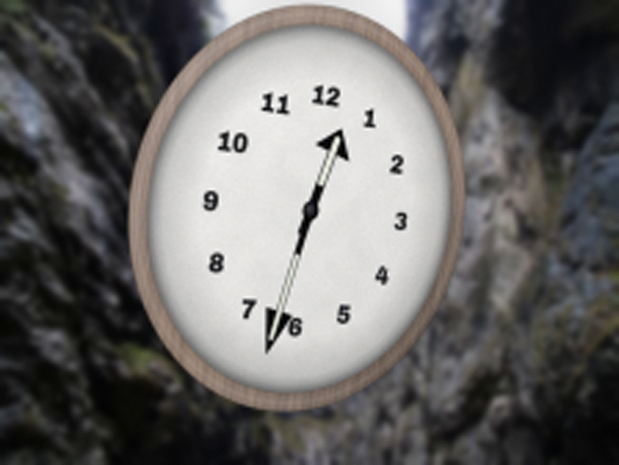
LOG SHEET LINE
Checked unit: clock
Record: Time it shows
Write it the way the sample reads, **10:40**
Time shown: **12:32**
